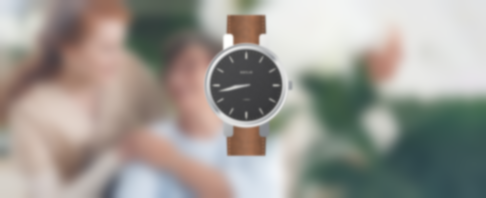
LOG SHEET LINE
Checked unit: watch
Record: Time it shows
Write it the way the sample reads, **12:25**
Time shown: **8:43**
